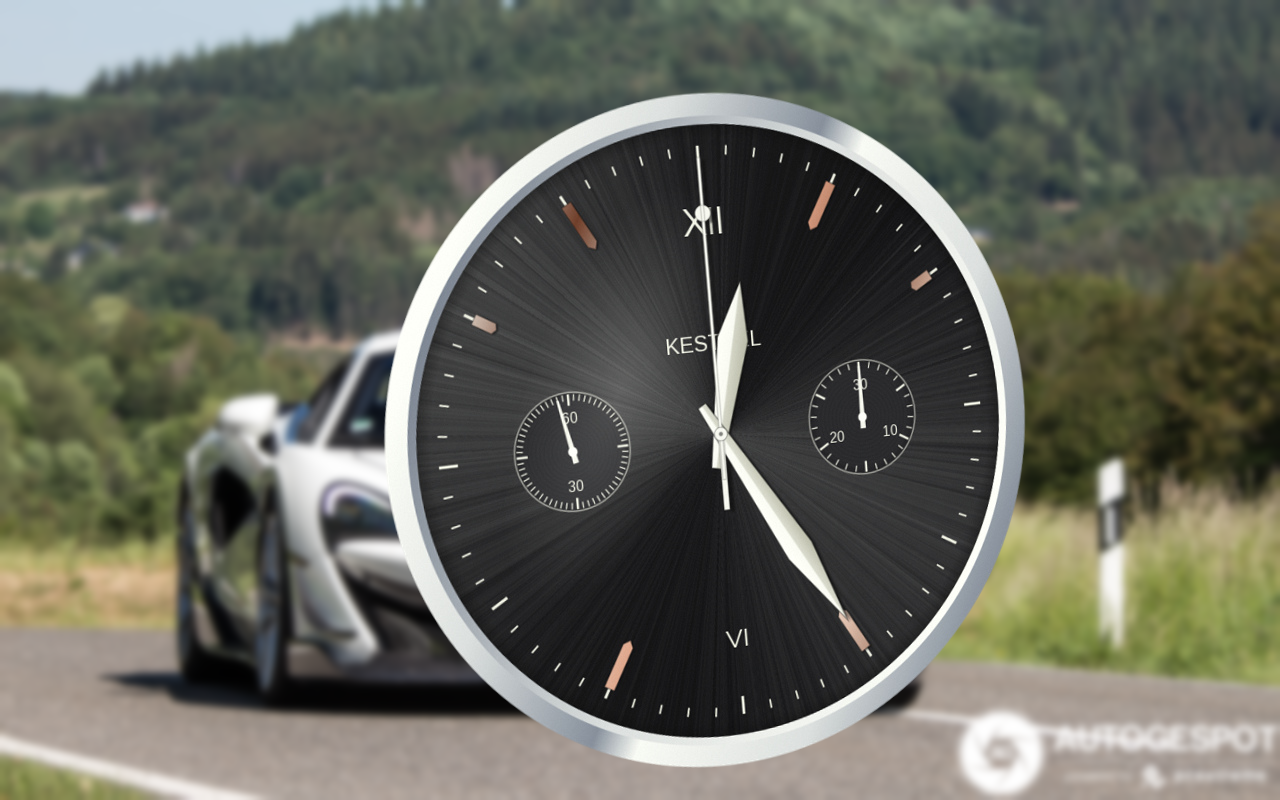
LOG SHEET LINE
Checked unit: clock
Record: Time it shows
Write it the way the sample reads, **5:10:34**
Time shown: **12:24:58**
